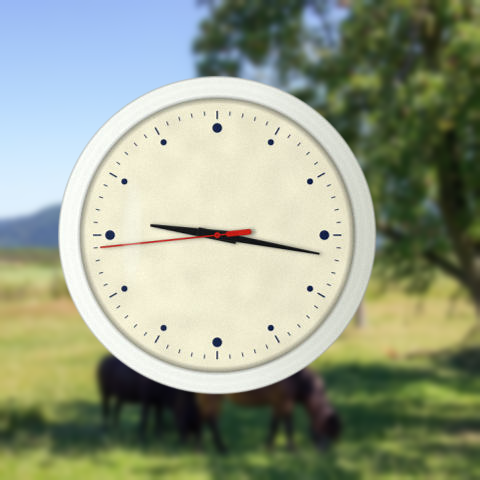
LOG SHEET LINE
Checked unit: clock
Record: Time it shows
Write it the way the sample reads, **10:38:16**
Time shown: **9:16:44**
